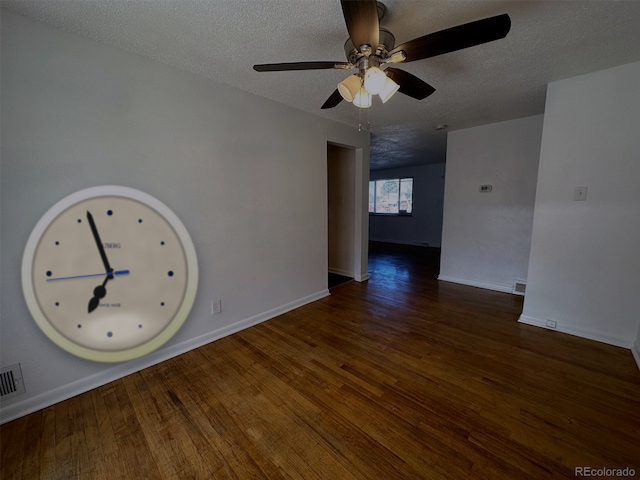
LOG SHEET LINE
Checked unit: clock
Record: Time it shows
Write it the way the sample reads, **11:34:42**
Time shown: **6:56:44**
